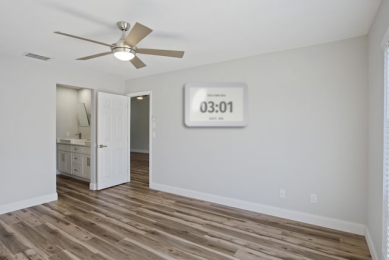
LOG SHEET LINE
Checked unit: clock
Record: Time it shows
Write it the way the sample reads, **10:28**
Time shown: **3:01**
